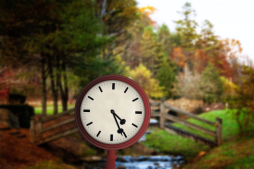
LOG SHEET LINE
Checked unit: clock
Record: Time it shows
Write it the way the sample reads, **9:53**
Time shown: **4:26**
